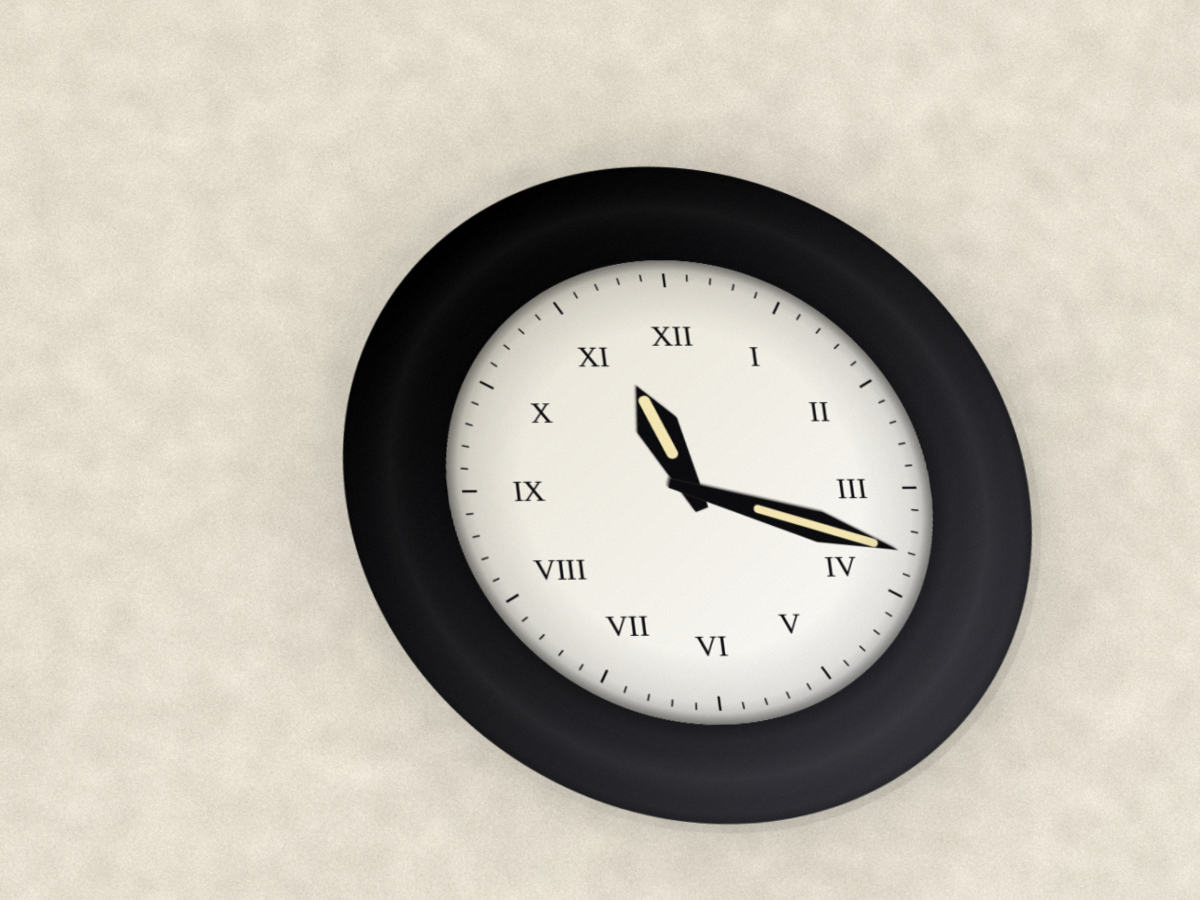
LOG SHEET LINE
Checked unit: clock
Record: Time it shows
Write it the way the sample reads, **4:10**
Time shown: **11:18**
